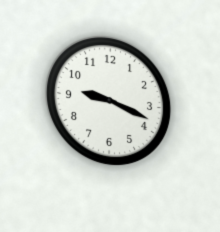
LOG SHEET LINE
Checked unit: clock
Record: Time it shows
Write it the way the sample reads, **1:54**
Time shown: **9:18**
